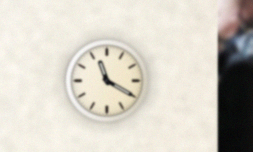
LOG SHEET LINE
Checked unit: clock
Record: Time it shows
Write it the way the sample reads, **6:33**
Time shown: **11:20**
